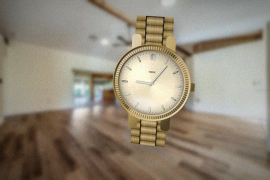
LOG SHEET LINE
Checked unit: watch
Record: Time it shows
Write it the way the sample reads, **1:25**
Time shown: **9:06**
